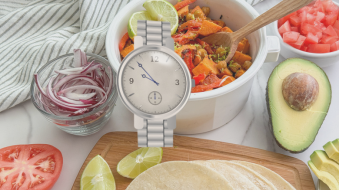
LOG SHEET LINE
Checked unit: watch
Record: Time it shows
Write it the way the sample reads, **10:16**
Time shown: **9:53**
